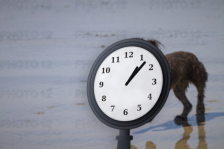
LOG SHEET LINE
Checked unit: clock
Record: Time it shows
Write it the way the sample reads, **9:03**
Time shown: **1:07**
